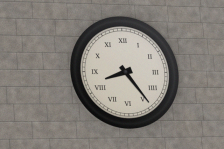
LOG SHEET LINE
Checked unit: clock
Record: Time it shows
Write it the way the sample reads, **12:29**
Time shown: **8:24**
